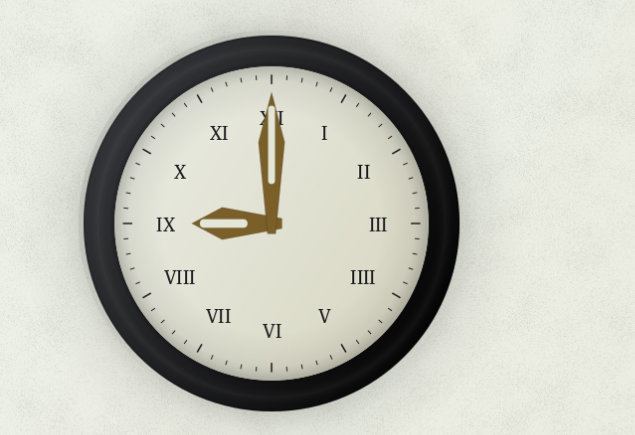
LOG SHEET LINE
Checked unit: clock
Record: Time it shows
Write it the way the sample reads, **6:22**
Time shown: **9:00**
